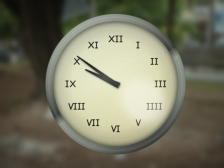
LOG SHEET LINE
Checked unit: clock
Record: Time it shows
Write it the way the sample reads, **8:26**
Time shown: **9:51**
